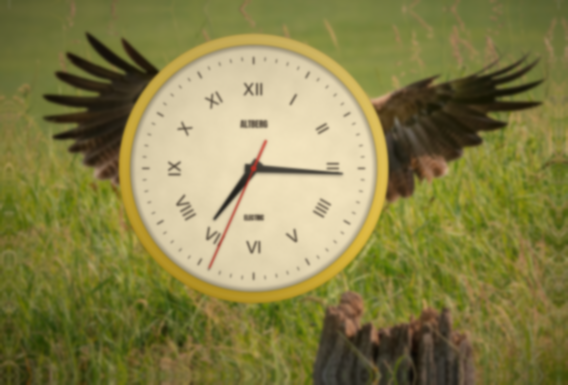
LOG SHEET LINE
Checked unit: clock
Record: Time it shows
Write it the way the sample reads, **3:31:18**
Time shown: **7:15:34**
